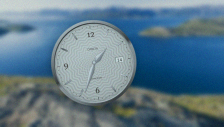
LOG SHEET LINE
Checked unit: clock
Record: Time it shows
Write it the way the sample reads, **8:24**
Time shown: **1:34**
